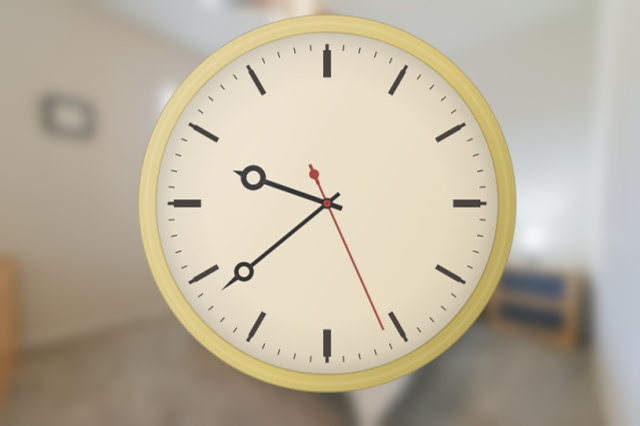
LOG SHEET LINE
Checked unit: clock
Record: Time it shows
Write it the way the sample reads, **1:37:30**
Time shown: **9:38:26**
